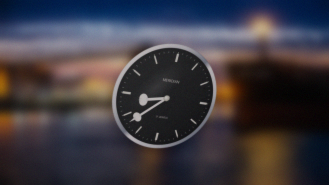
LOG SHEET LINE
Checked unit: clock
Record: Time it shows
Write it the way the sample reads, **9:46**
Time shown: **8:38**
